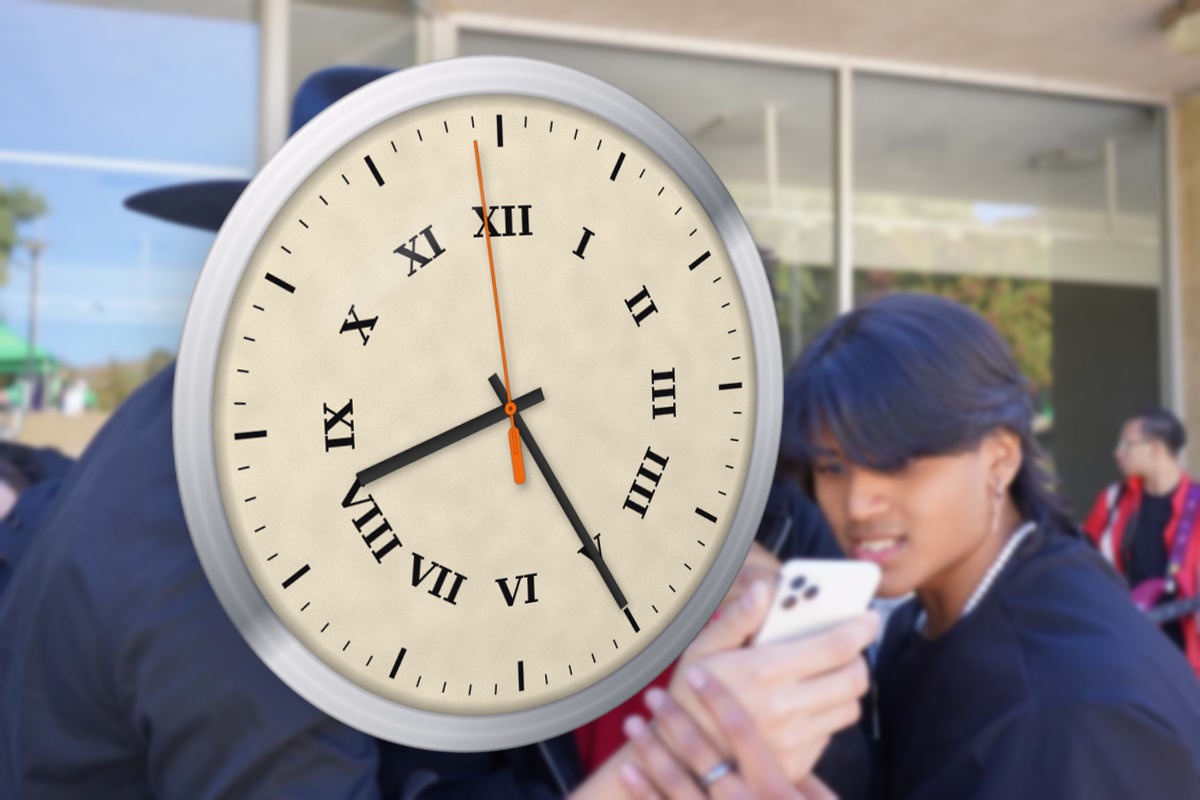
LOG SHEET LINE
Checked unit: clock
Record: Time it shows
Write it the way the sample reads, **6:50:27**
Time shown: **8:24:59**
